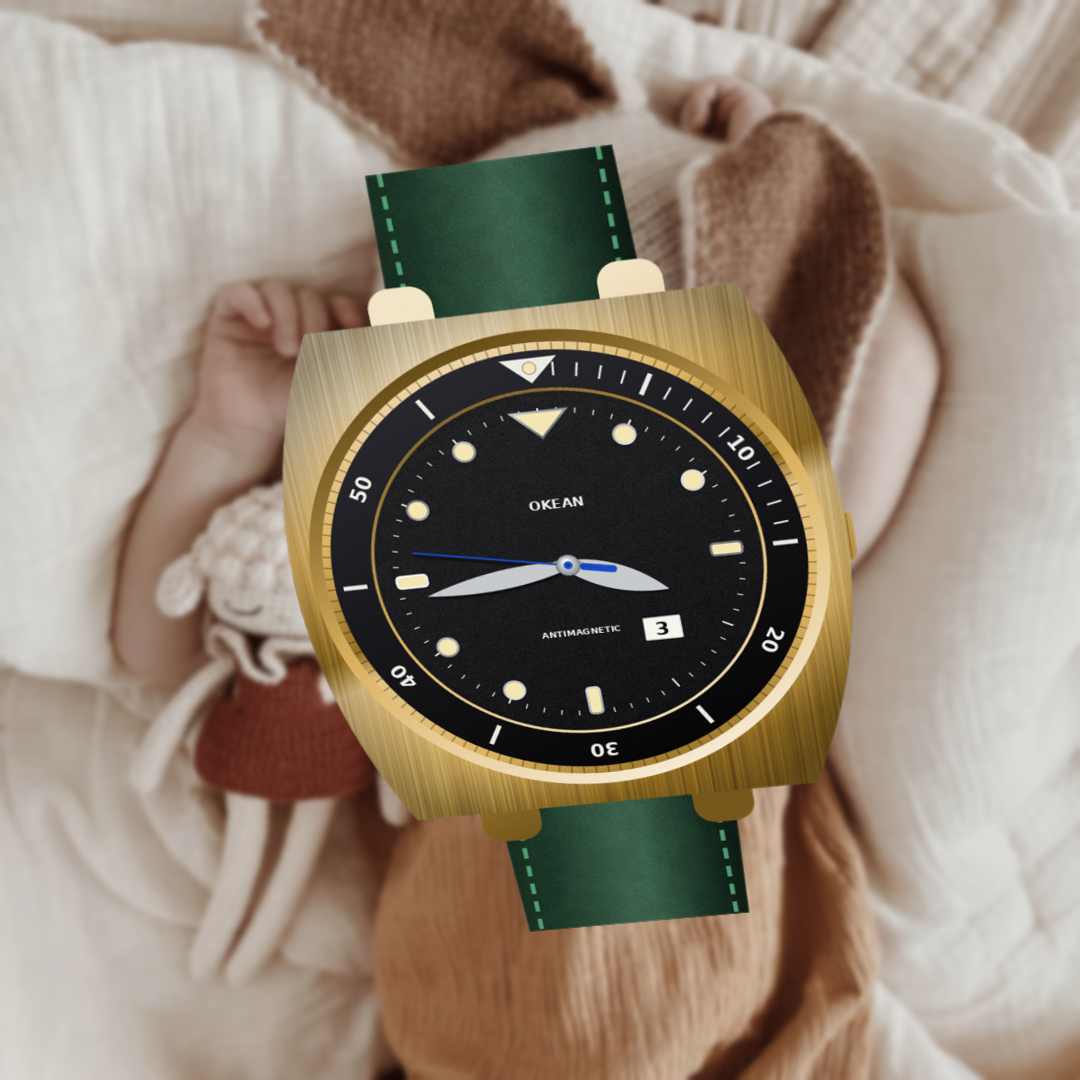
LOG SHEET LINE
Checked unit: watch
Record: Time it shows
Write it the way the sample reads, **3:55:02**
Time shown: **3:43:47**
